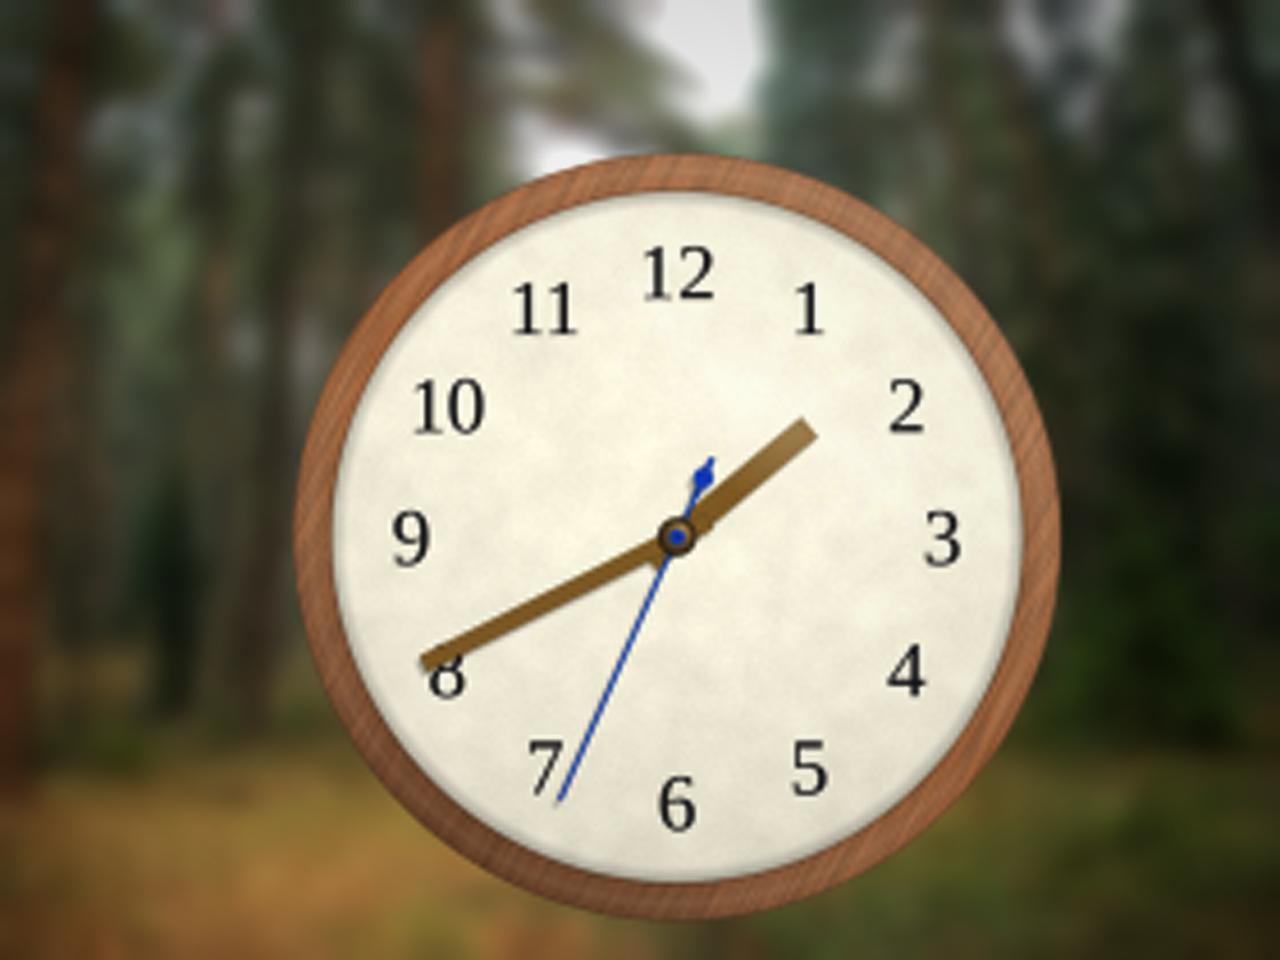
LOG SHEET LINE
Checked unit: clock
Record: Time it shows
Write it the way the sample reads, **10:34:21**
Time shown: **1:40:34**
